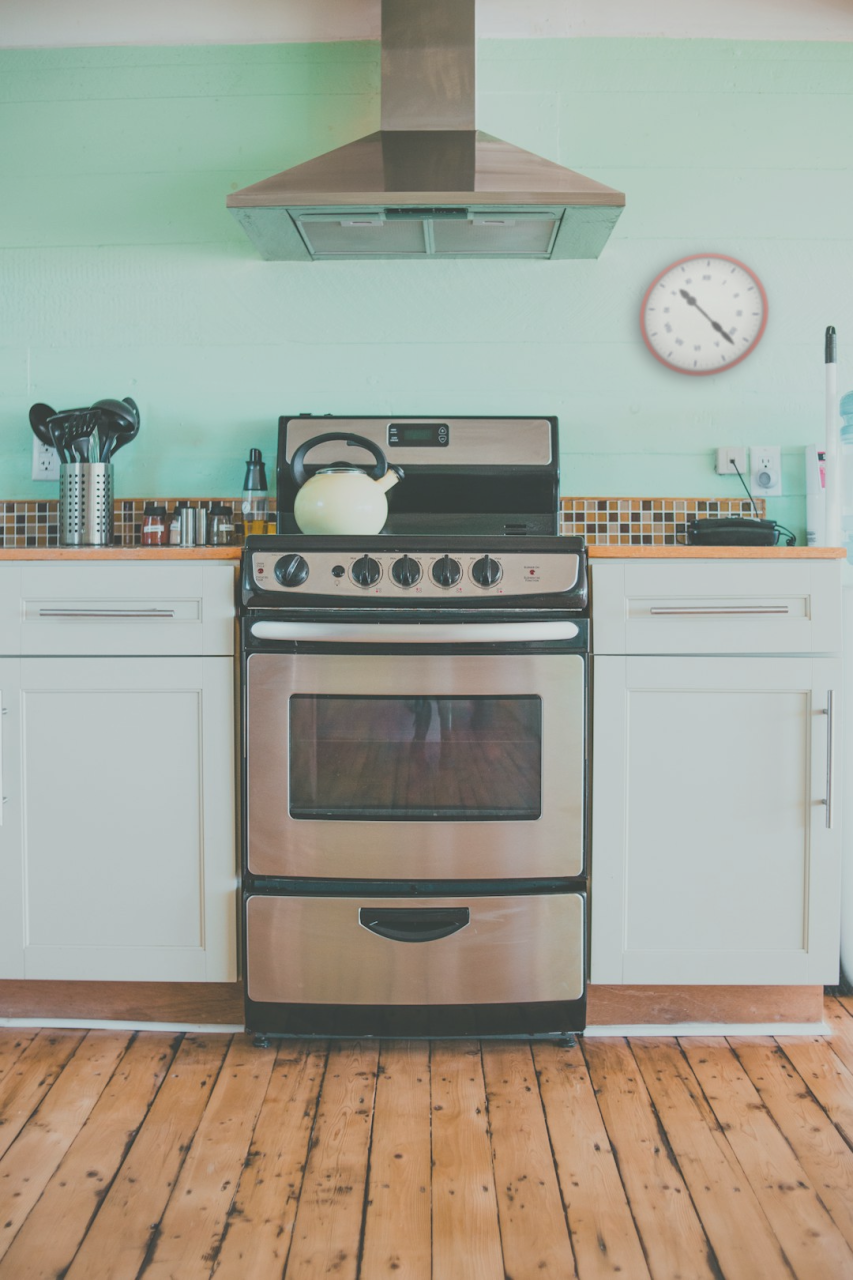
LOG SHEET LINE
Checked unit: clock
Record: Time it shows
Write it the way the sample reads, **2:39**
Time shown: **10:22**
